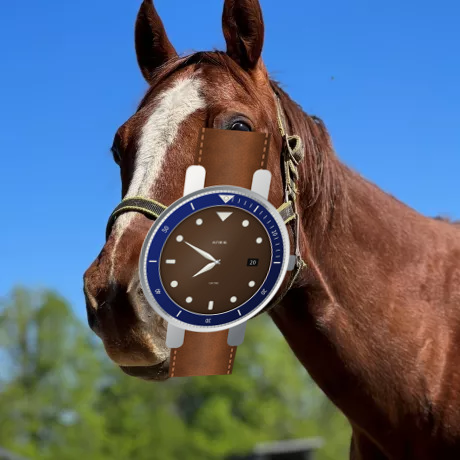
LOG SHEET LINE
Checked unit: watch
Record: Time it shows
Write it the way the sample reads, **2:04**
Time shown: **7:50**
